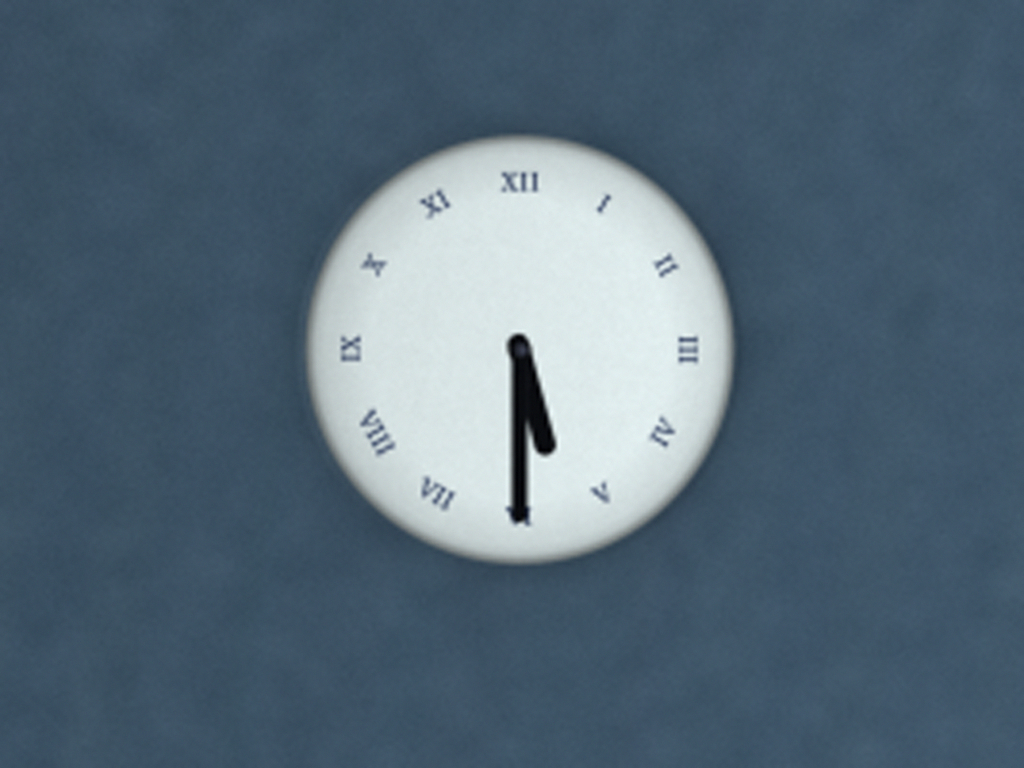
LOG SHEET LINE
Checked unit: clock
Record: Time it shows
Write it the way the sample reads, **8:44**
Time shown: **5:30**
